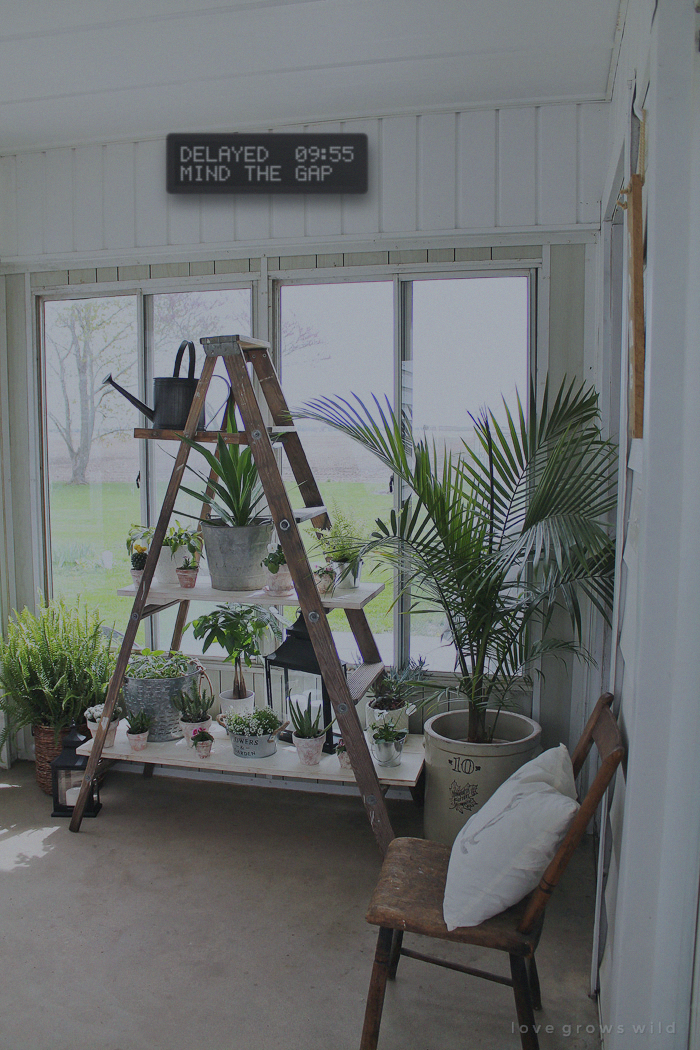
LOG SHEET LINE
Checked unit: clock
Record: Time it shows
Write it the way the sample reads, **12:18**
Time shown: **9:55**
